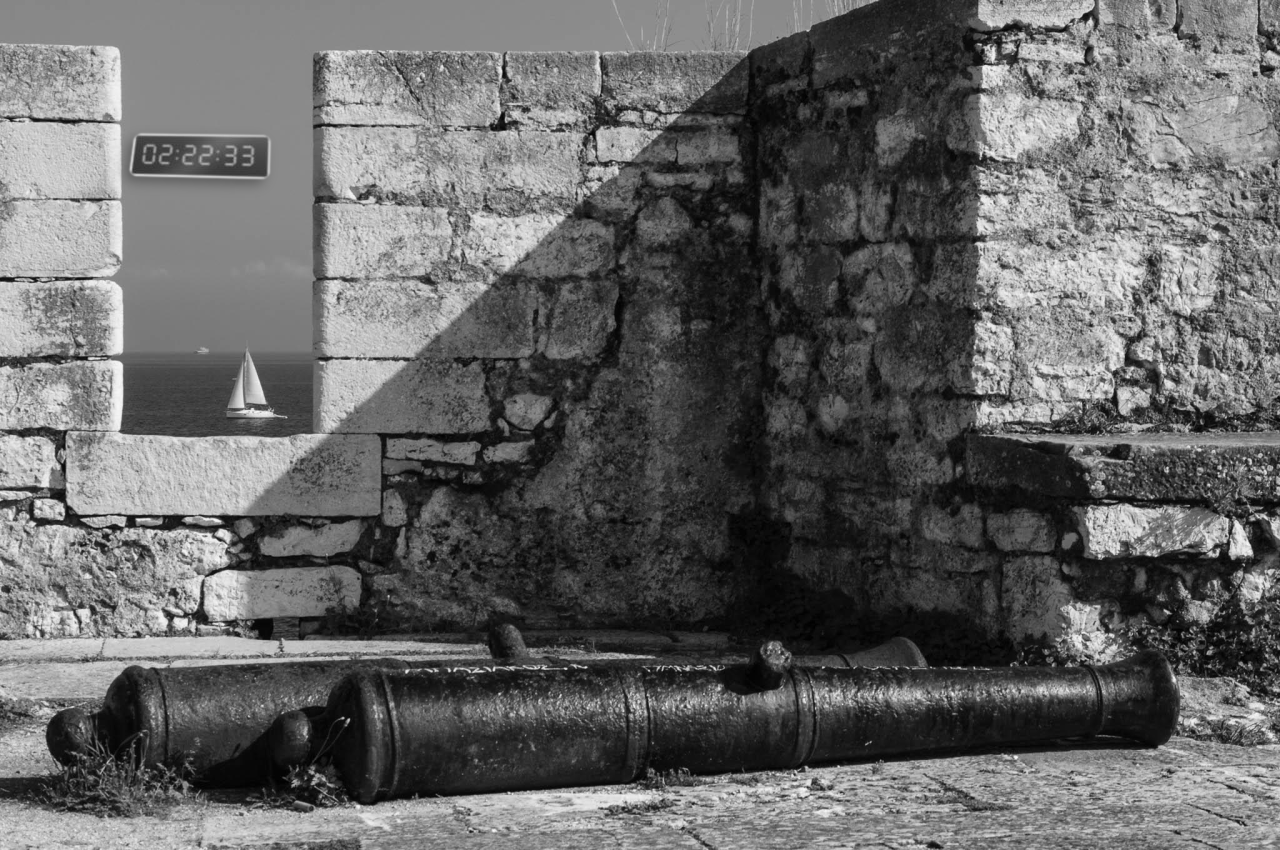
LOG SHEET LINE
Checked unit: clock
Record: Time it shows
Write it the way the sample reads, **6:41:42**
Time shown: **2:22:33**
